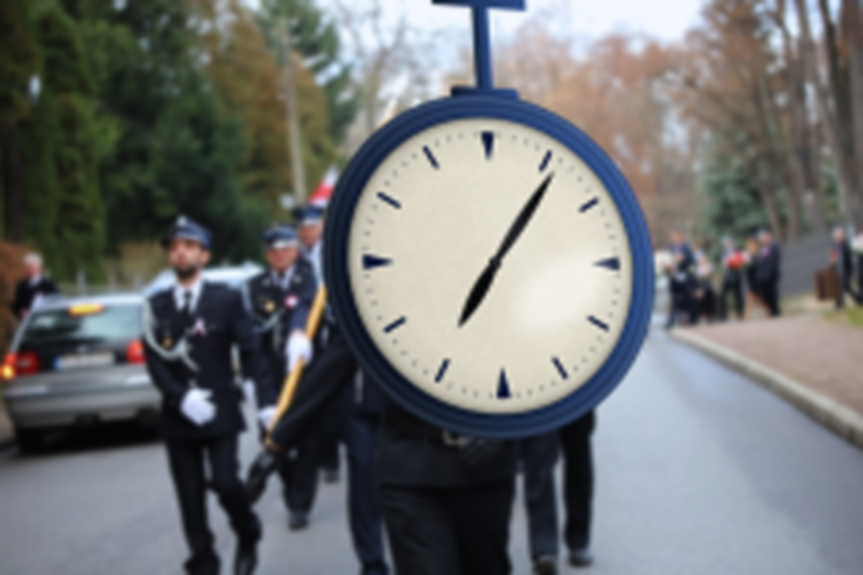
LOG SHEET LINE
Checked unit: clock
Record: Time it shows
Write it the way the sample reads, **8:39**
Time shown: **7:06**
